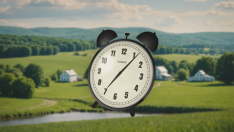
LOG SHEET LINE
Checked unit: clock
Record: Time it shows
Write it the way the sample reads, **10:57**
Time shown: **7:06**
